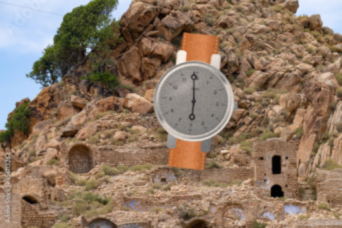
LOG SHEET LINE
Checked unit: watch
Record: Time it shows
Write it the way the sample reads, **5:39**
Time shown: **5:59**
